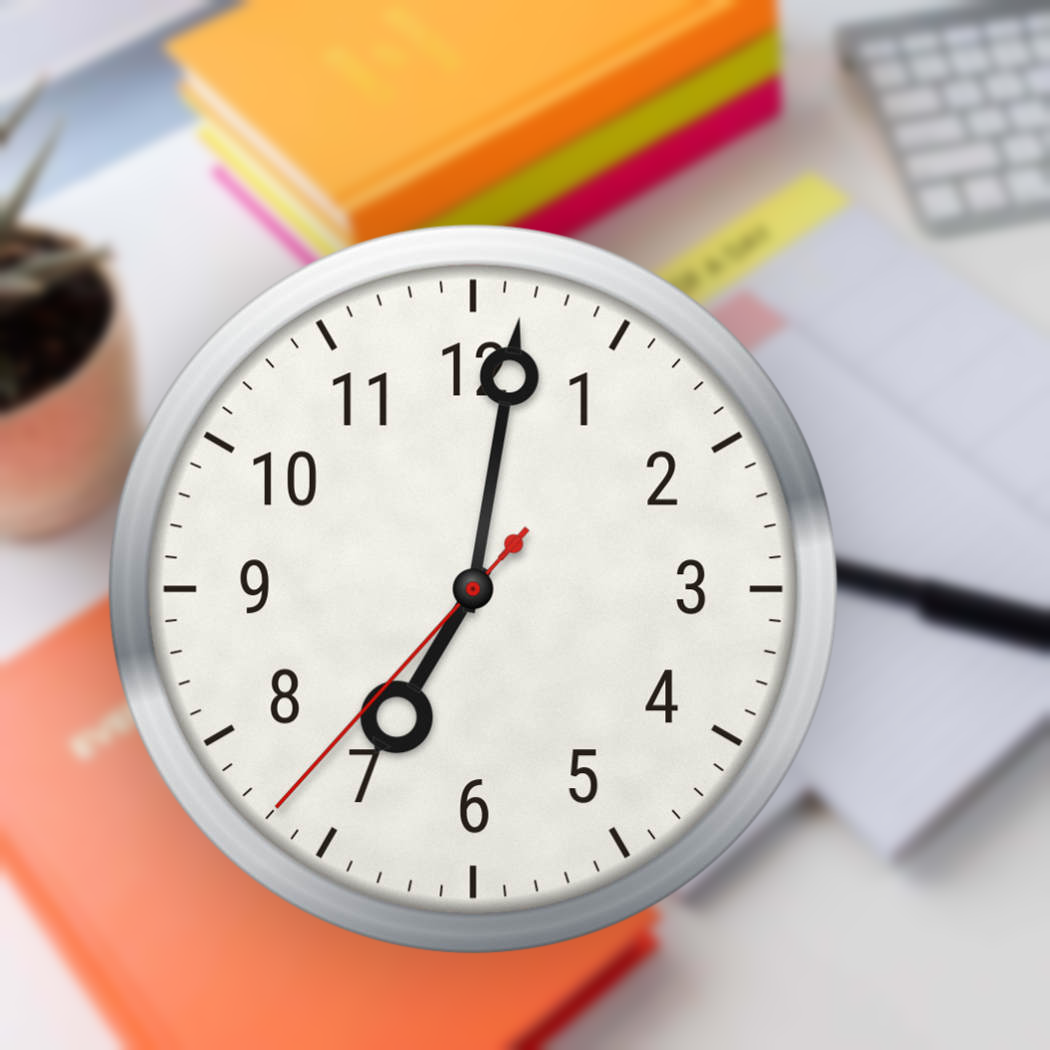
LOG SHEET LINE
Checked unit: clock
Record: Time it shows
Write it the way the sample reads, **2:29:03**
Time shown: **7:01:37**
